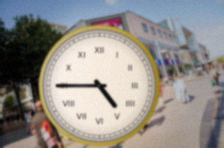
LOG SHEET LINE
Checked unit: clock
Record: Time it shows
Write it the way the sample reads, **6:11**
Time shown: **4:45**
